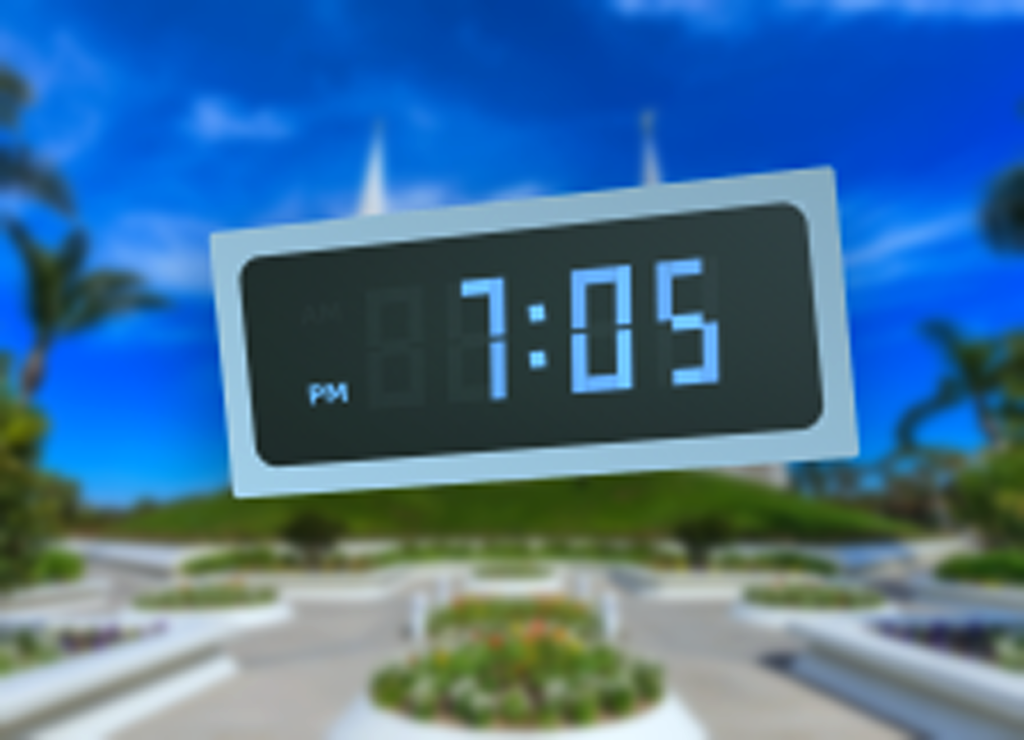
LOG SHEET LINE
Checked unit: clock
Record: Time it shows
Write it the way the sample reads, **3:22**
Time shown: **7:05**
